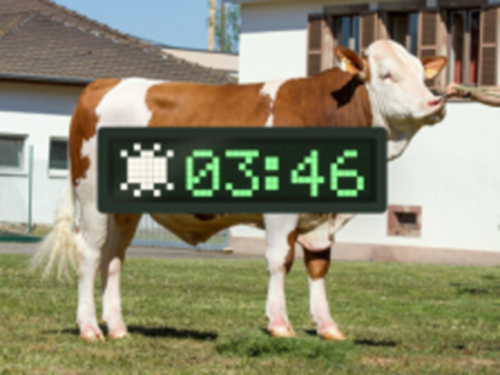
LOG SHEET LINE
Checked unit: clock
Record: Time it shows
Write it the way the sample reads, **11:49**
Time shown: **3:46**
